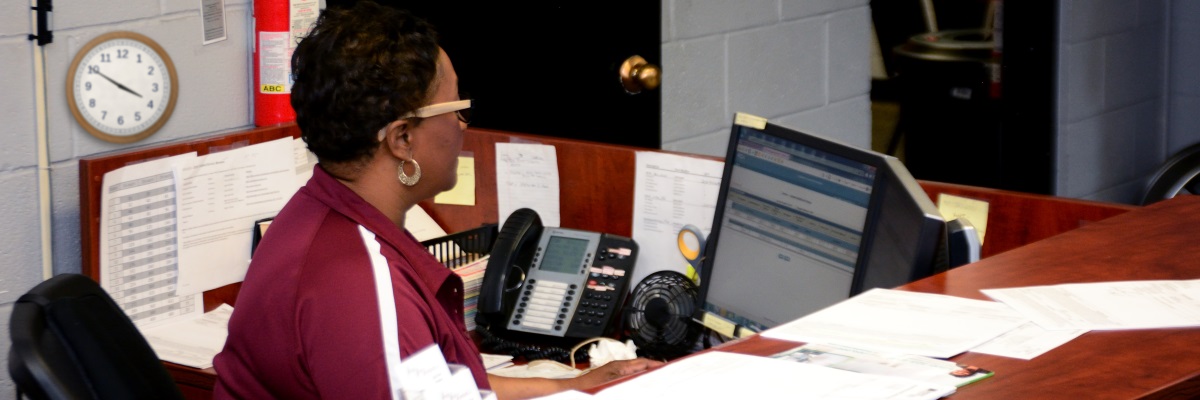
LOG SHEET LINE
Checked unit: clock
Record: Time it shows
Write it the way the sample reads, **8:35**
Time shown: **3:50**
